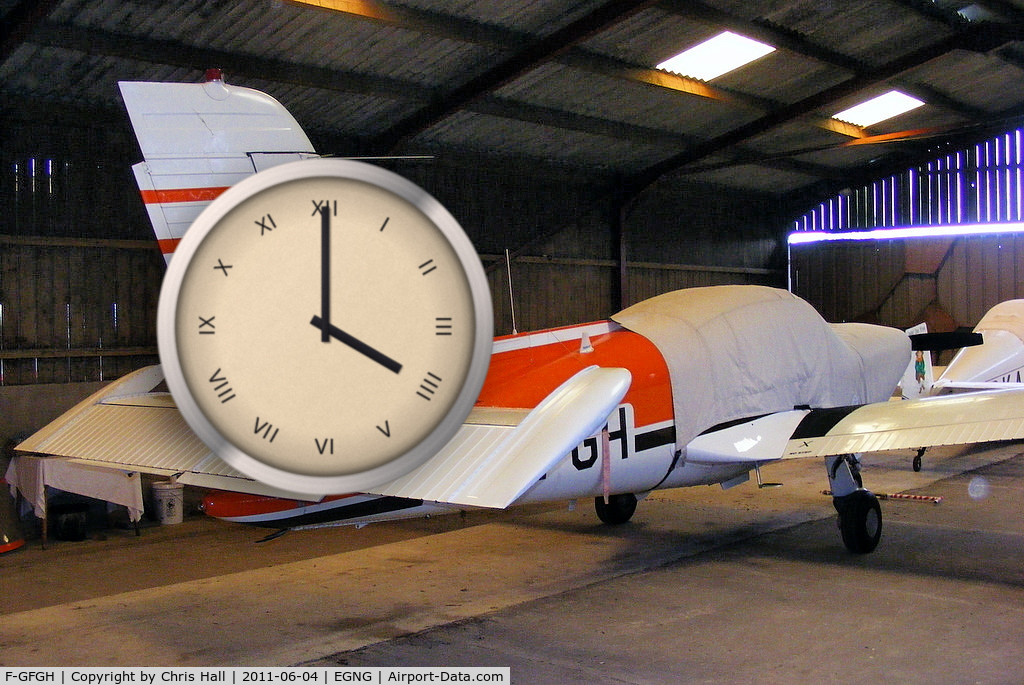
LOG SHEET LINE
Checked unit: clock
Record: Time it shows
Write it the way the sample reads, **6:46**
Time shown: **4:00**
